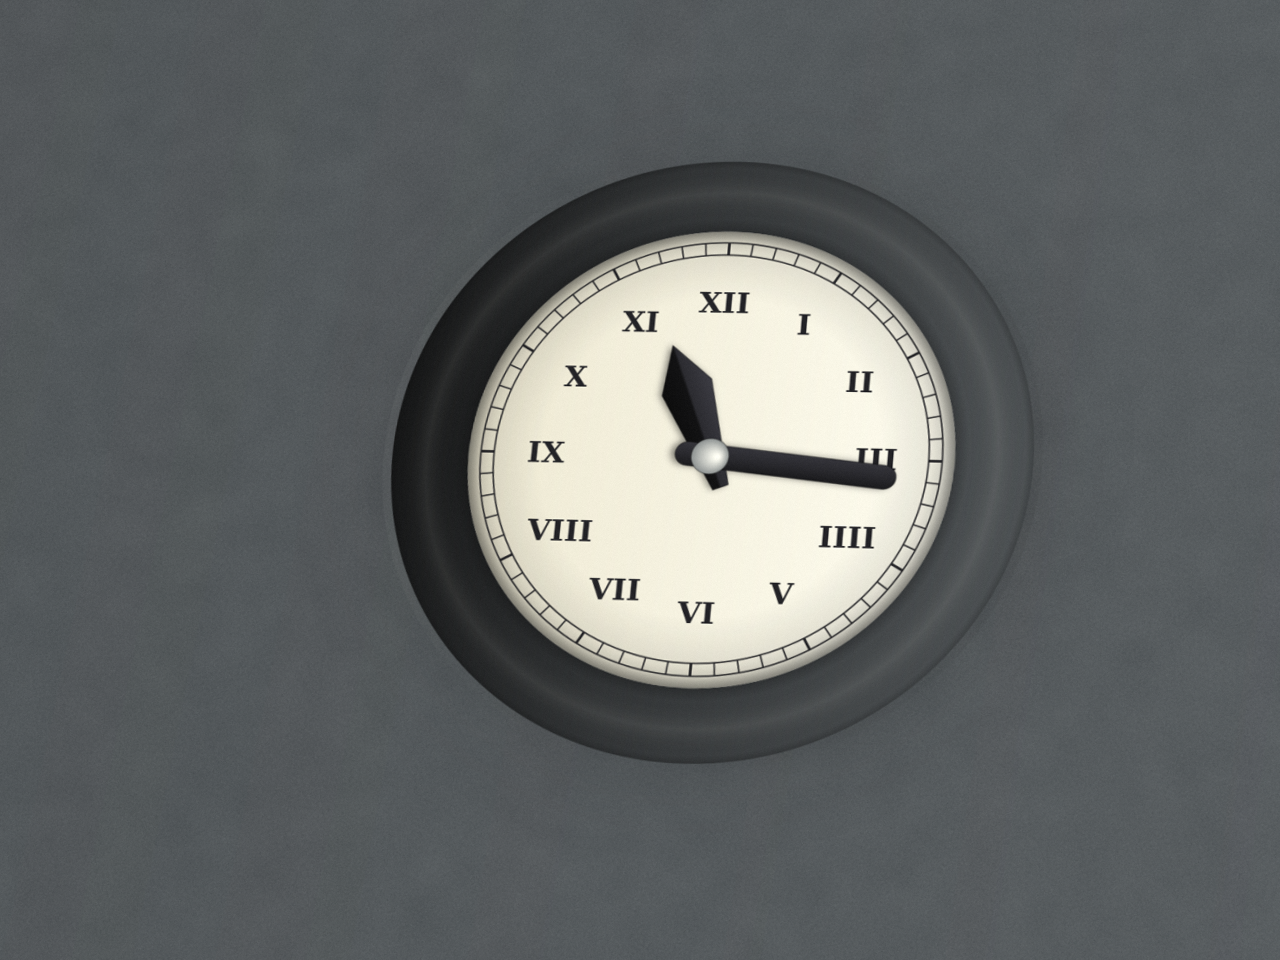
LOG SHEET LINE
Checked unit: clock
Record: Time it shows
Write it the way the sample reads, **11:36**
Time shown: **11:16**
